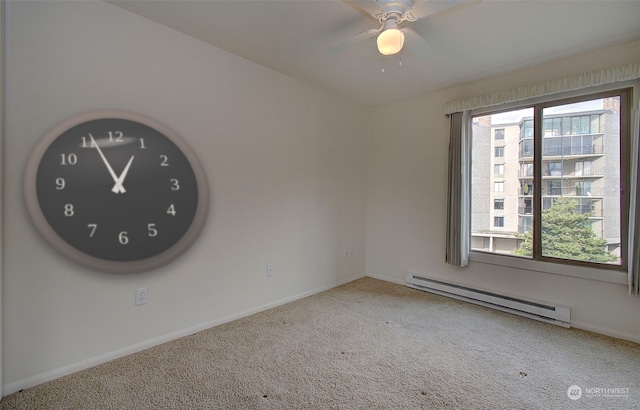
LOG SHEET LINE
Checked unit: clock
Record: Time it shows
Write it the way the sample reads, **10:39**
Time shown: **12:56**
